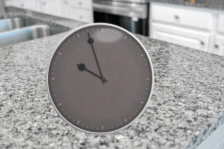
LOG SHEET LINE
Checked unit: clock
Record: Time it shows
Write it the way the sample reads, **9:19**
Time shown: **9:57**
